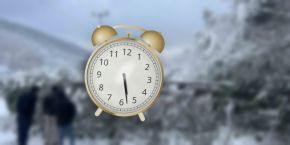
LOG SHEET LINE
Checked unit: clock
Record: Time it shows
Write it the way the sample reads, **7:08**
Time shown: **5:28**
